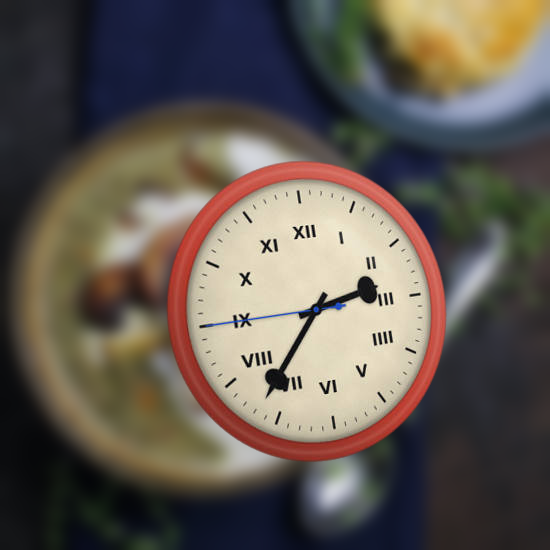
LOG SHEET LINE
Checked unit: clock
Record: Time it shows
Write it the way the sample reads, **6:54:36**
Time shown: **2:36:45**
